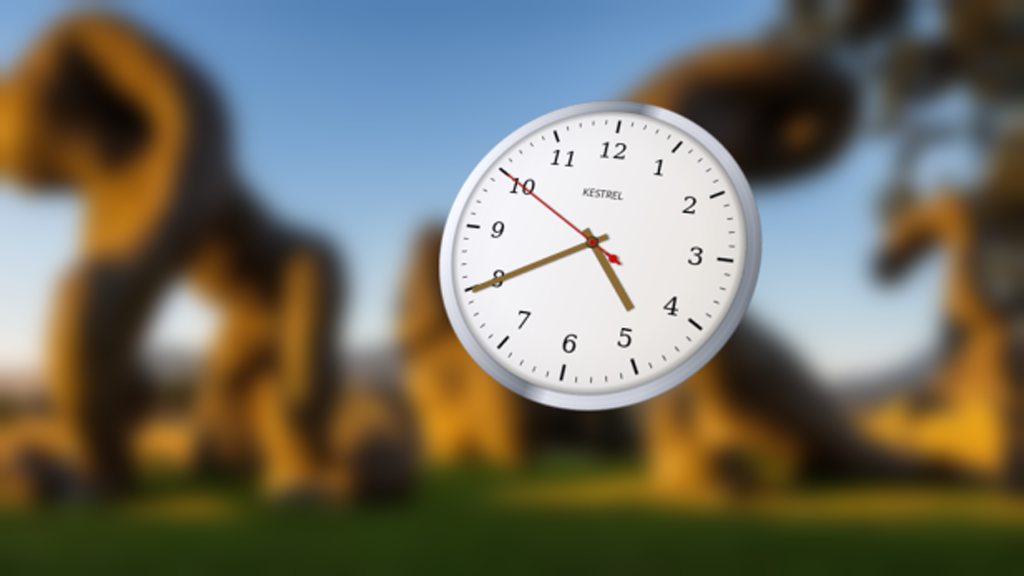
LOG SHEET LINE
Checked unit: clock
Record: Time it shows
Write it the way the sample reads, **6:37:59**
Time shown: **4:39:50**
